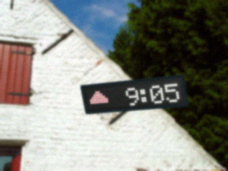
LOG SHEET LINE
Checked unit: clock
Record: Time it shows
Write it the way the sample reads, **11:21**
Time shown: **9:05**
